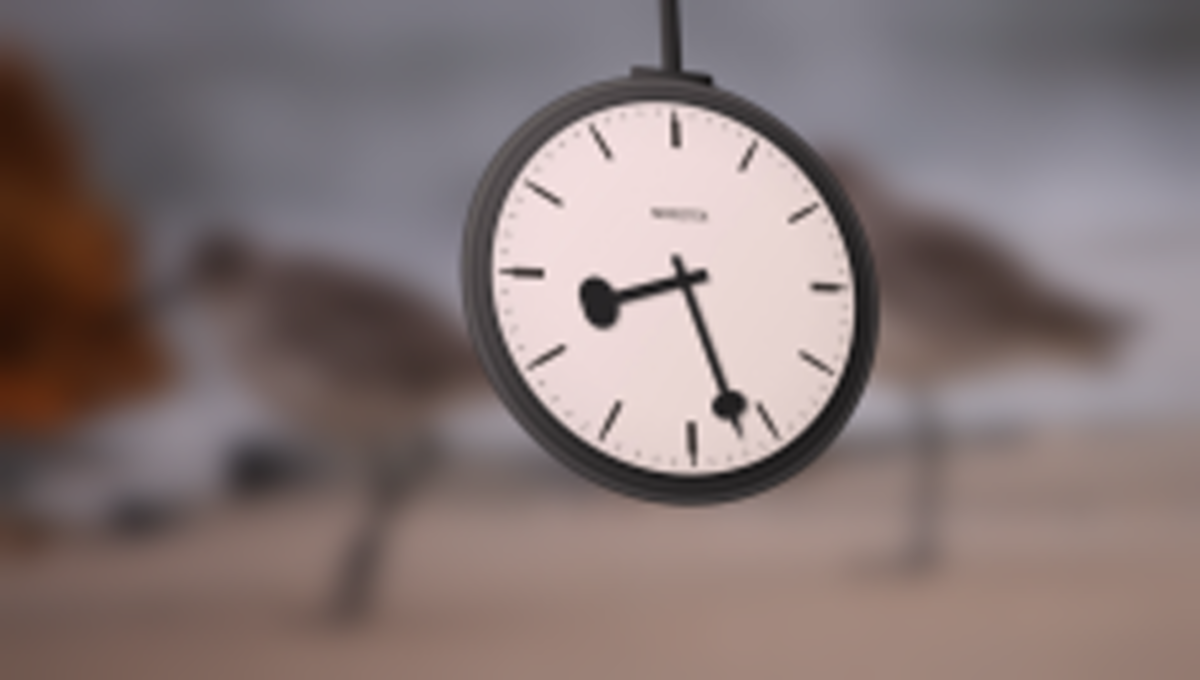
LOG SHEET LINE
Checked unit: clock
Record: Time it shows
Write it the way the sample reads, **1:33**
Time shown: **8:27**
